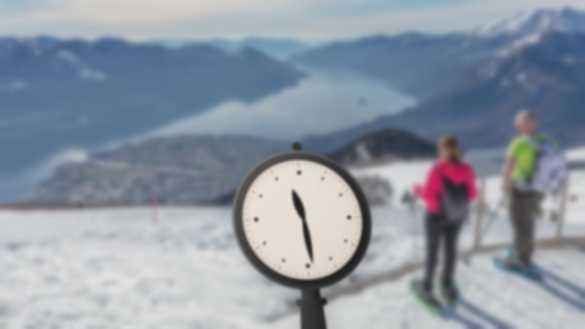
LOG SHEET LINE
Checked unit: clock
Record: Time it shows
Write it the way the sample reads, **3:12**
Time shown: **11:29**
